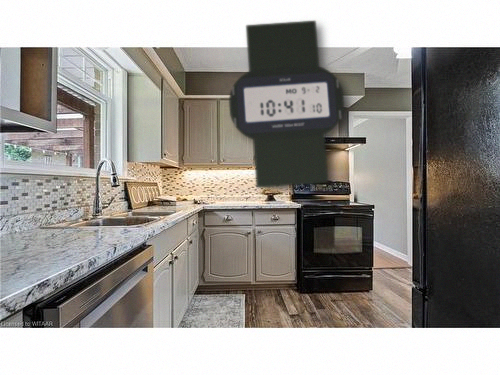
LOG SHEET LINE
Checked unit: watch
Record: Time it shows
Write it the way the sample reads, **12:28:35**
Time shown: **10:41:10**
